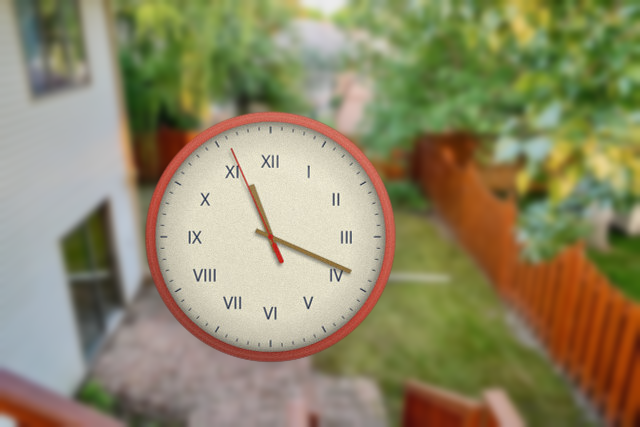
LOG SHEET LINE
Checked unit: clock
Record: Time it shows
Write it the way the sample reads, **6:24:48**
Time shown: **11:18:56**
